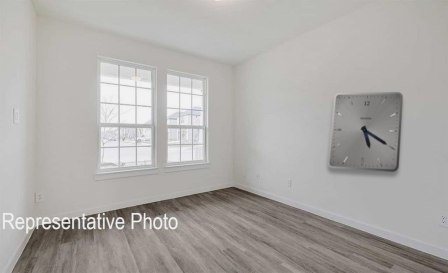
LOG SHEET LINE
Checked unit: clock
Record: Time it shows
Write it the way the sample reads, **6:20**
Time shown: **5:20**
